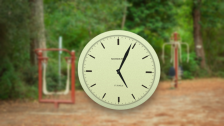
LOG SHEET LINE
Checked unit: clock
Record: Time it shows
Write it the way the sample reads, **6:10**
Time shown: **5:04**
